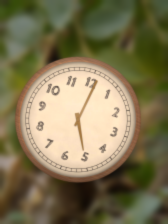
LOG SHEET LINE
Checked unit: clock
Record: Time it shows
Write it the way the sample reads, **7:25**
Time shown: **5:01**
